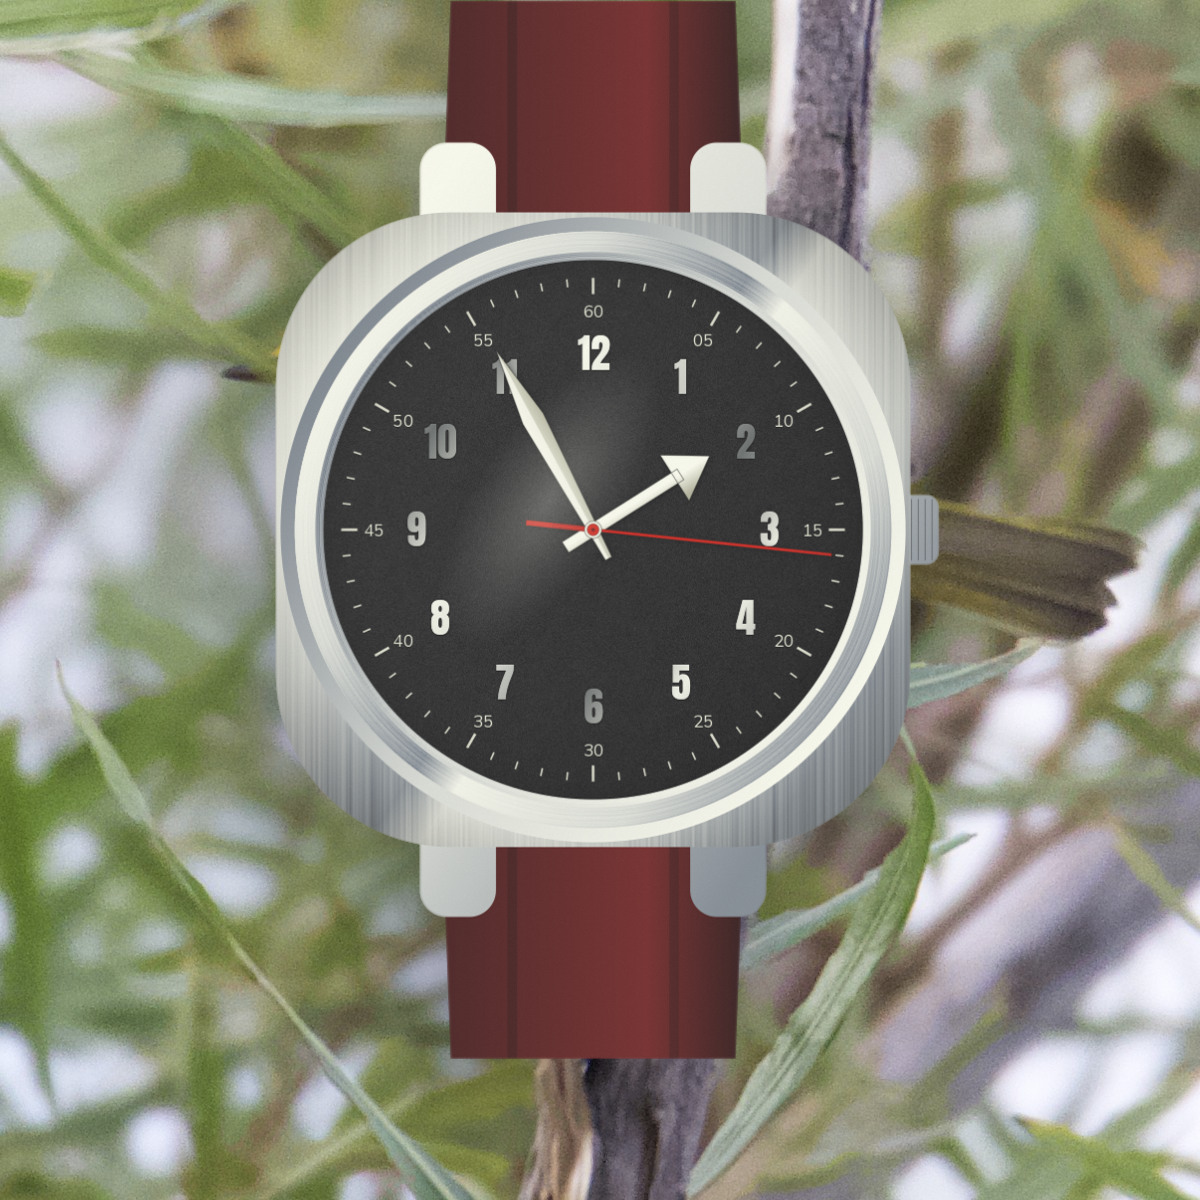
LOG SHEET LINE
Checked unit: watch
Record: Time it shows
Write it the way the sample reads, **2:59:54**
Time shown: **1:55:16**
